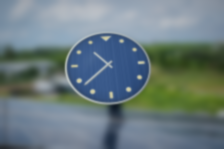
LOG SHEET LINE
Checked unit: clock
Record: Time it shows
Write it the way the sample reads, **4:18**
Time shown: **10:38**
